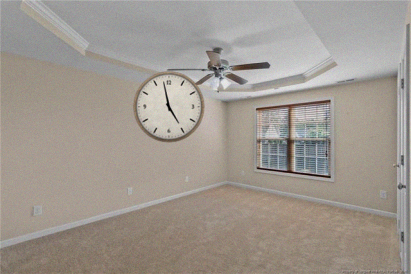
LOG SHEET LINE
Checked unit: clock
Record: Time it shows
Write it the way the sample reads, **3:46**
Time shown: **4:58**
